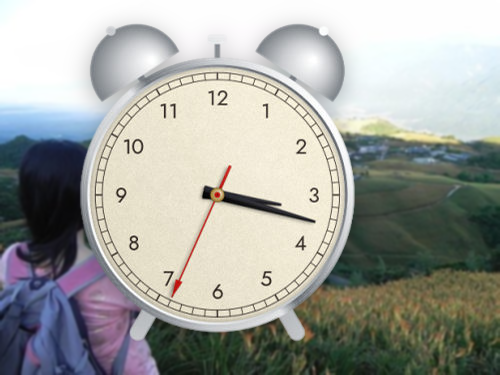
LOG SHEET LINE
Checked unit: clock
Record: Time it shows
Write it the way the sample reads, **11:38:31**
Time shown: **3:17:34**
